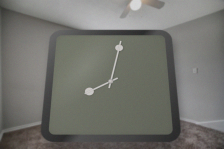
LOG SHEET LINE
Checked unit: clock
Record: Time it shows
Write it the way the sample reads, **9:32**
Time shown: **8:02**
